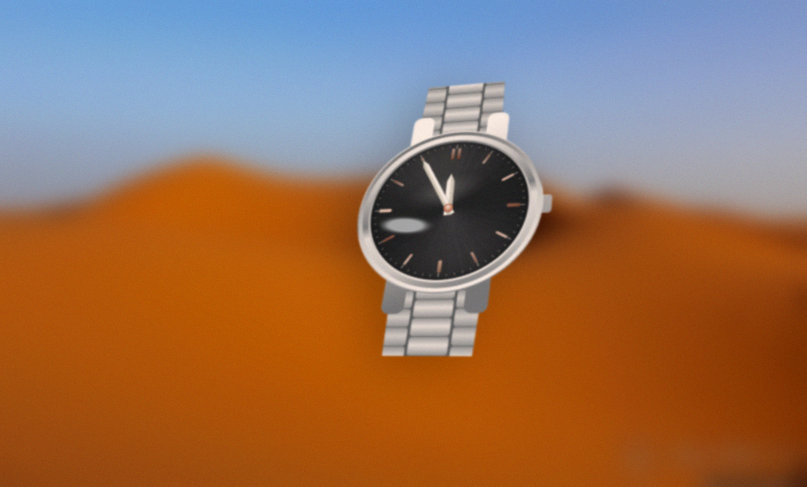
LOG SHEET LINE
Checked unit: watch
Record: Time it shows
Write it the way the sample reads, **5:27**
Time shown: **11:55**
